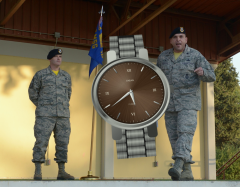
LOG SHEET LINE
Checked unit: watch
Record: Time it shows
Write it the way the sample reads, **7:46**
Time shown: **5:39**
